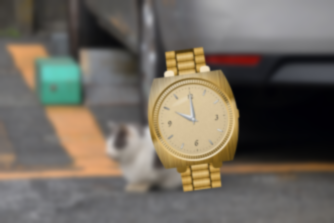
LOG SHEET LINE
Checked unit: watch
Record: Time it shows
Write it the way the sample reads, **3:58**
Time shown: **10:00**
